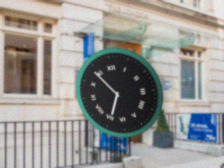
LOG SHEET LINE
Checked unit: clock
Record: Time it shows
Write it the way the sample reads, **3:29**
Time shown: **6:54**
